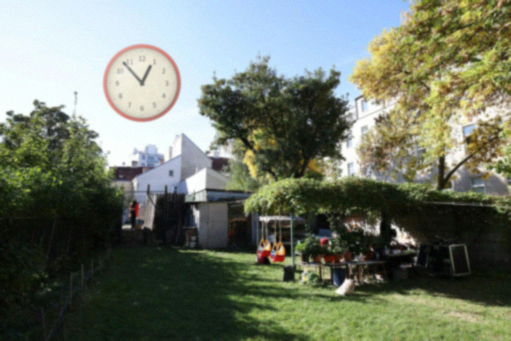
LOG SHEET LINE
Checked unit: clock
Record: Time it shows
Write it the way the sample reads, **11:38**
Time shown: **12:53**
